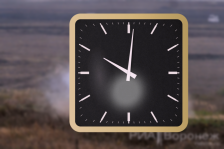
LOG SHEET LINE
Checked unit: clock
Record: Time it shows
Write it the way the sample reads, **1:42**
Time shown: **10:01**
